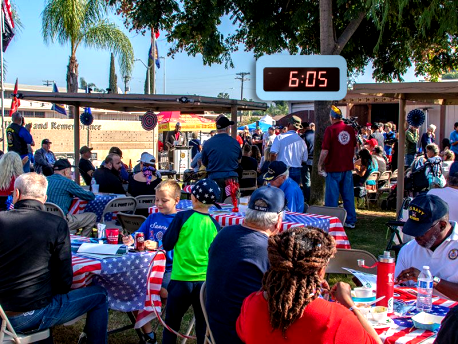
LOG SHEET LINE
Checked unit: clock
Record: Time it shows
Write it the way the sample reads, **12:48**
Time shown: **6:05**
